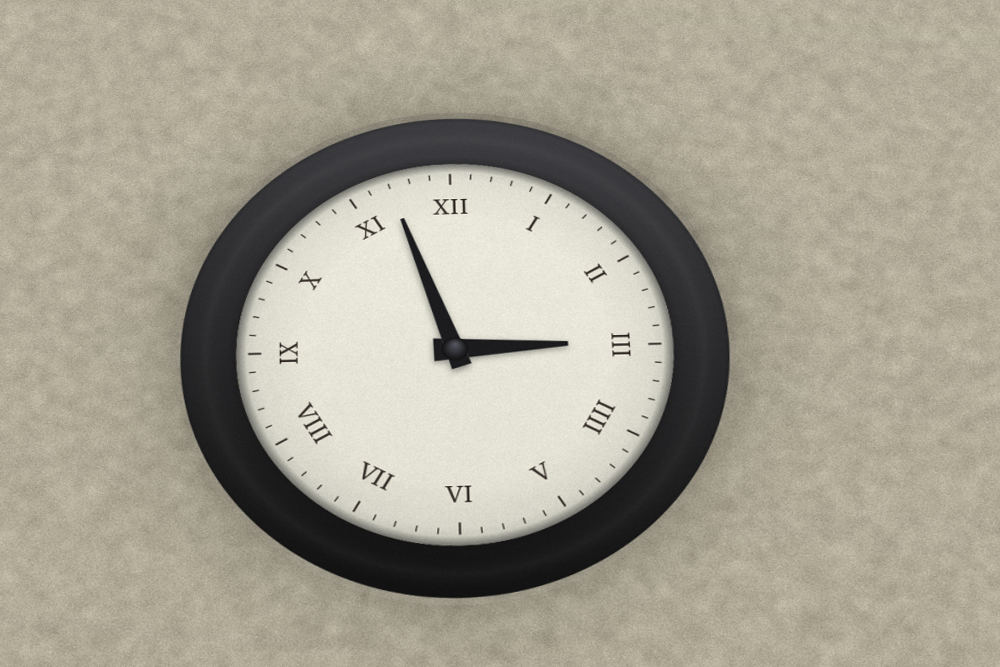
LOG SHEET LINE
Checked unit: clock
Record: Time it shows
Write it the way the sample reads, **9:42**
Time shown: **2:57**
